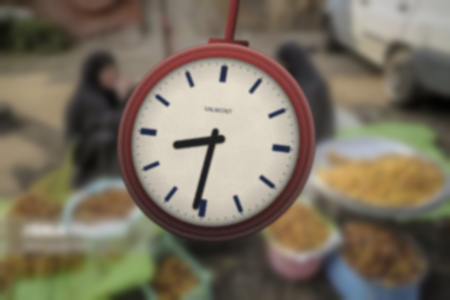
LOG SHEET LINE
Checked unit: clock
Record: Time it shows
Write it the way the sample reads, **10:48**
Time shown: **8:31**
